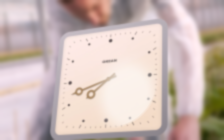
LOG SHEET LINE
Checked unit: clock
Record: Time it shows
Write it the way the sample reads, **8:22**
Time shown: **7:42**
